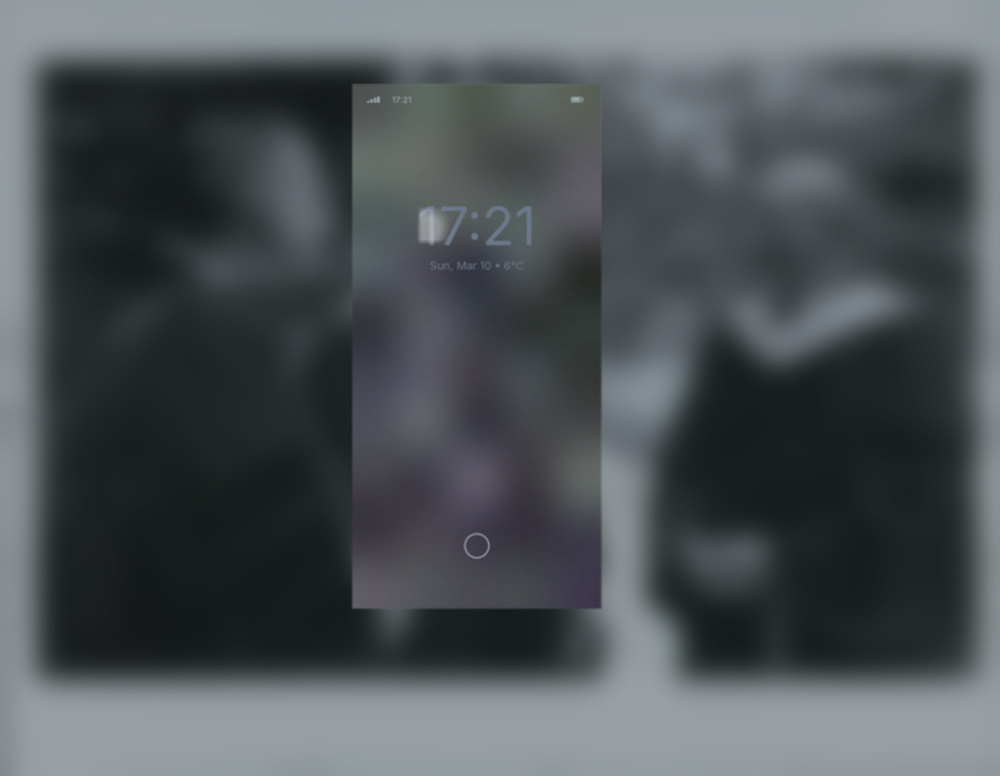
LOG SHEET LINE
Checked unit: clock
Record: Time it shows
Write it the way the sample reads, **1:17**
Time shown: **17:21**
